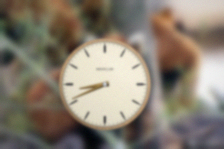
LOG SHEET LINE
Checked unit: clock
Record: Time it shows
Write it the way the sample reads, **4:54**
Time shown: **8:41**
